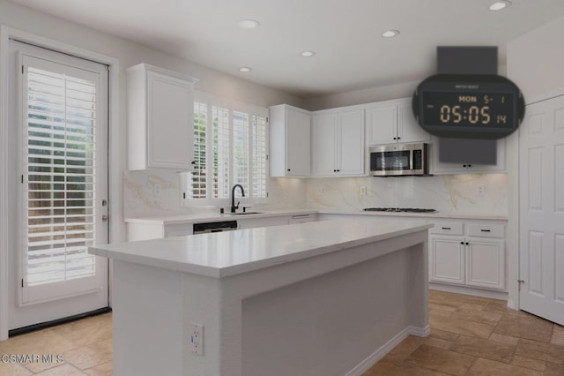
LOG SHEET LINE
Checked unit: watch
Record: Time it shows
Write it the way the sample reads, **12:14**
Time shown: **5:05**
